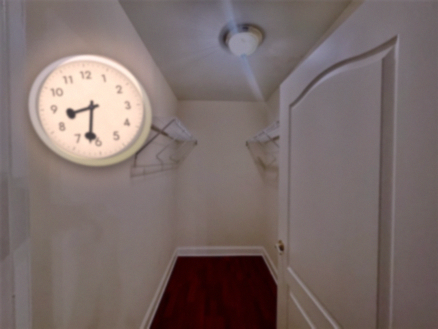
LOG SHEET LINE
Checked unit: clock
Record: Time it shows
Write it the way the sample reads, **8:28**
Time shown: **8:32**
